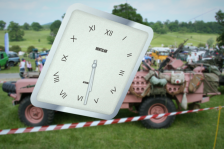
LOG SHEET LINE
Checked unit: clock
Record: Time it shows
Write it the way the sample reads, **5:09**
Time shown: **5:28**
